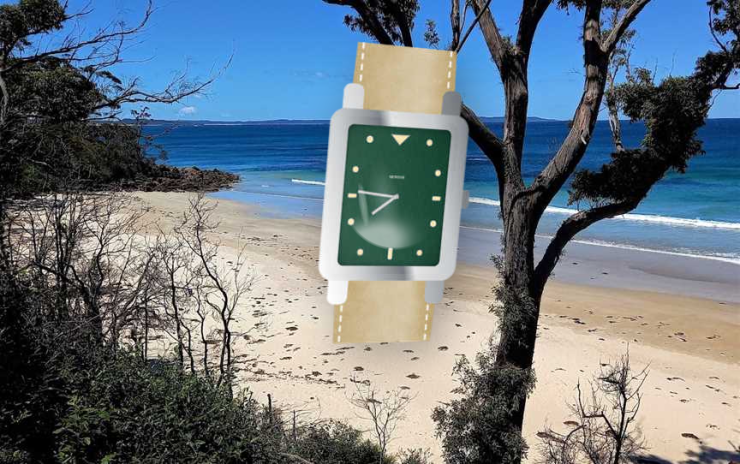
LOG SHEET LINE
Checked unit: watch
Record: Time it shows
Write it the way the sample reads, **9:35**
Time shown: **7:46**
